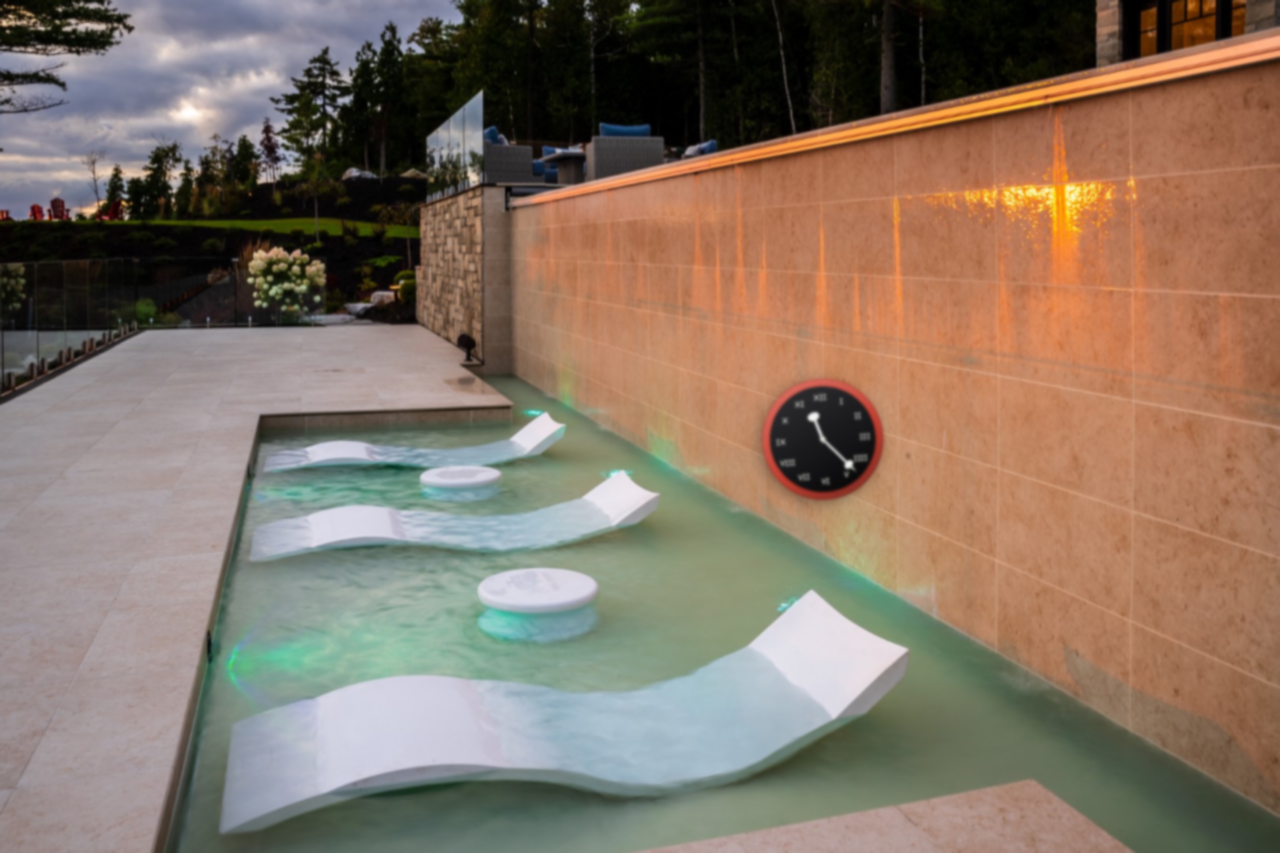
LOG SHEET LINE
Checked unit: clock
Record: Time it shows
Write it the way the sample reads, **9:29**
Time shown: **11:23**
